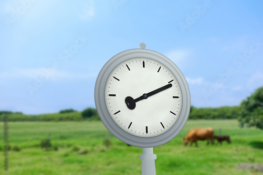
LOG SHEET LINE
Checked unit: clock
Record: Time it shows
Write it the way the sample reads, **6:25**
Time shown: **8:11**
